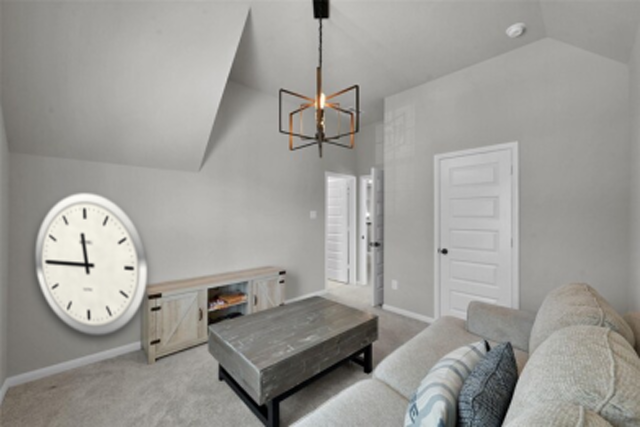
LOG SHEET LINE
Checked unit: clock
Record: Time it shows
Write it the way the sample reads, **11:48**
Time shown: **11:45**
